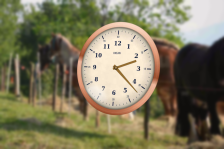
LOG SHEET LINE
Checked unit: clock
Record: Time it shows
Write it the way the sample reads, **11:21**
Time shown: **2:22**
